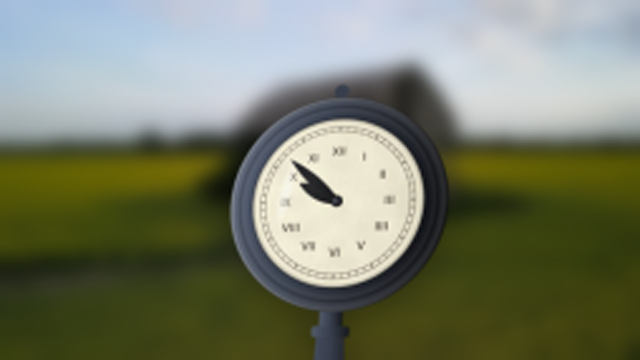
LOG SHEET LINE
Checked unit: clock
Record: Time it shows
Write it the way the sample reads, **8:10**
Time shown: **9:52**
